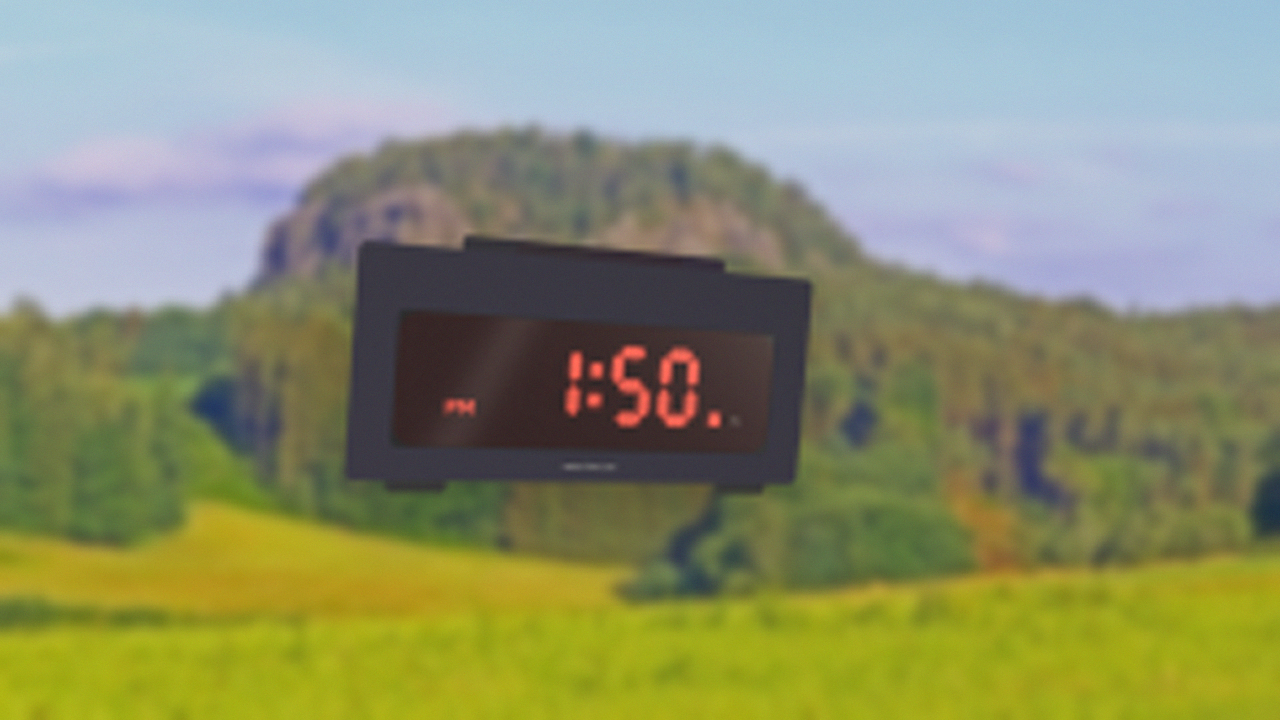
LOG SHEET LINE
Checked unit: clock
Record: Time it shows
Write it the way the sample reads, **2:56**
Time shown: **1:50**
